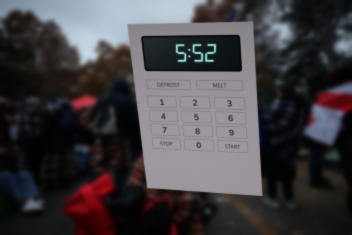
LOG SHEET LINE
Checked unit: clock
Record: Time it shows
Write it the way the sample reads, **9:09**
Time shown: **5:52**
